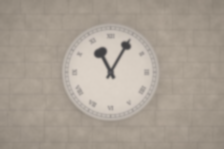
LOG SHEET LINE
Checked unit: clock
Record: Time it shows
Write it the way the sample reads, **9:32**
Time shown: **11:05**
